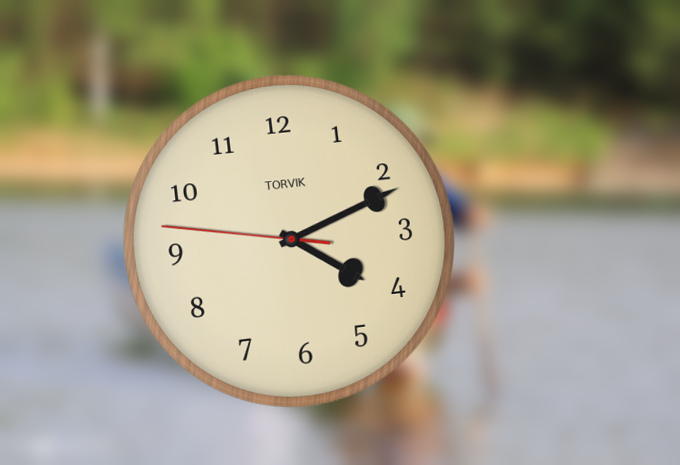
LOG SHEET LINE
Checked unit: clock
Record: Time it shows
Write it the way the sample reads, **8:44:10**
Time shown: **4:11:47**
